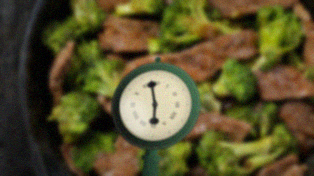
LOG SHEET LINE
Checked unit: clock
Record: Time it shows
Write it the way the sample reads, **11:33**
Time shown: **5:58**
